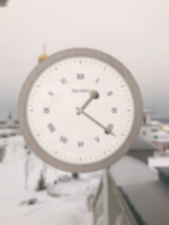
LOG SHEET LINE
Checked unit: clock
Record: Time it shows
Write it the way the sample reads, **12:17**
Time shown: **1:21**
